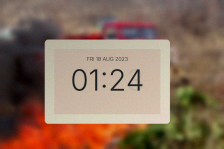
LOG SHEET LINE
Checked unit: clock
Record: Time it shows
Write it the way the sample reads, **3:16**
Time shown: **1:24**
